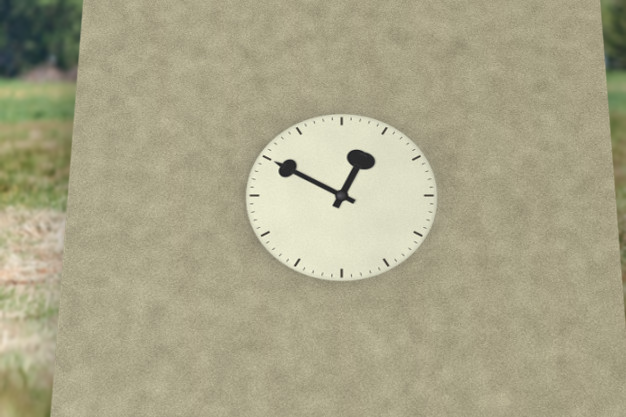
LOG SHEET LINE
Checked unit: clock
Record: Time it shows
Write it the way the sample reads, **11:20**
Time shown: **12:50**
